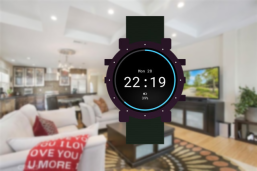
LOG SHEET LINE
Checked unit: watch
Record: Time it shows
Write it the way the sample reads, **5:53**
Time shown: **22:19**
